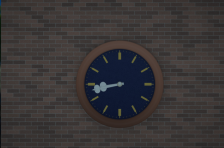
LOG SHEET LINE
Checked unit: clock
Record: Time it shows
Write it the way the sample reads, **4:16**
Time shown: **8:43**
